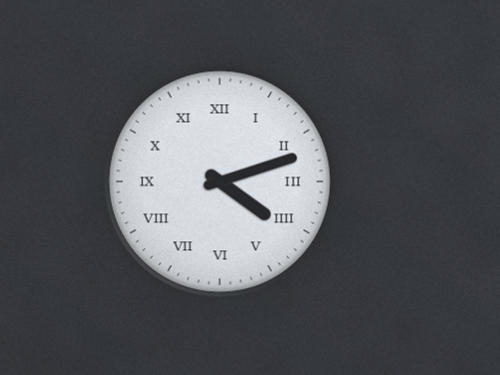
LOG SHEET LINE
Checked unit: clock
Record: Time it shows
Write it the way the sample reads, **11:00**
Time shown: **4:12**
